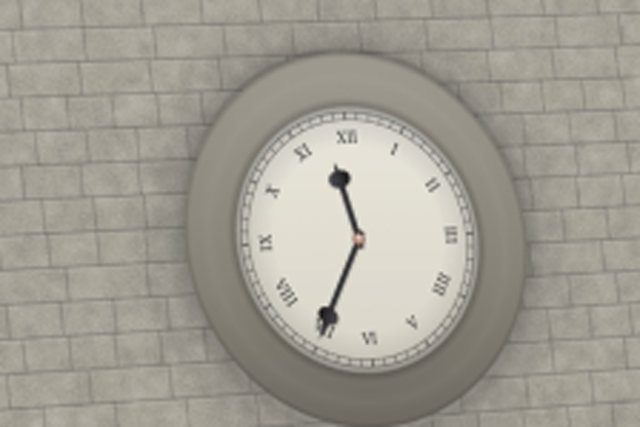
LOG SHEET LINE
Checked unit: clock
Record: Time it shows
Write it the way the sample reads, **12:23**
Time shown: **11:35**
